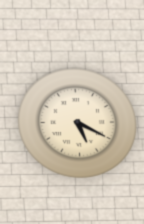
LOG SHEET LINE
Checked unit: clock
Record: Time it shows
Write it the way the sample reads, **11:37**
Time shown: **5:20**
